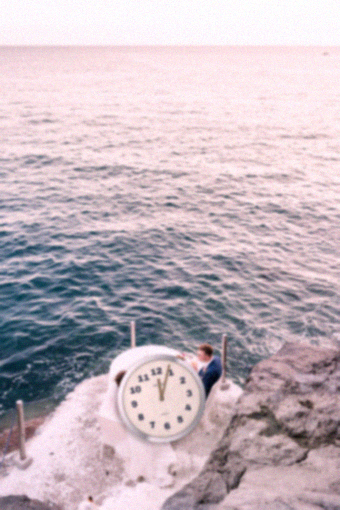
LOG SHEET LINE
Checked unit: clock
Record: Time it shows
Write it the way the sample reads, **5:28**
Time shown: **12:04**
